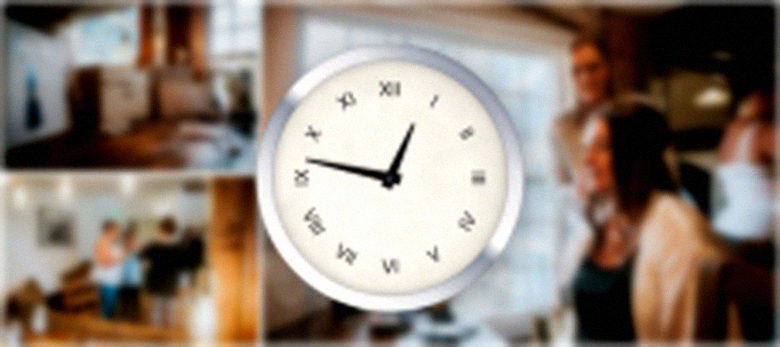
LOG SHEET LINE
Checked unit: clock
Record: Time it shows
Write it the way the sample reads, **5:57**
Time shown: **12:47**
